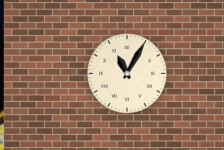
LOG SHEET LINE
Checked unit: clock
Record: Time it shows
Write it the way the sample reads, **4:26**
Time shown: **11:05**
